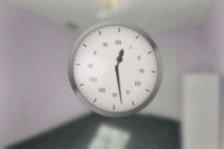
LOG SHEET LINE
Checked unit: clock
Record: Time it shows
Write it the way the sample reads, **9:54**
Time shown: **12:28**
